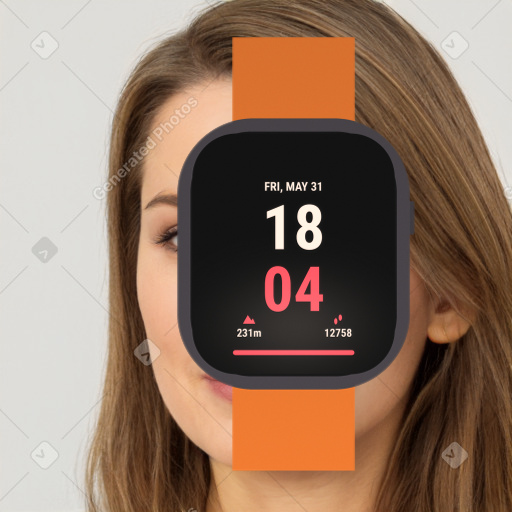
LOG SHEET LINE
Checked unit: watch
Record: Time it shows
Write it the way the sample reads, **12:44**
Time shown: **18:04**
